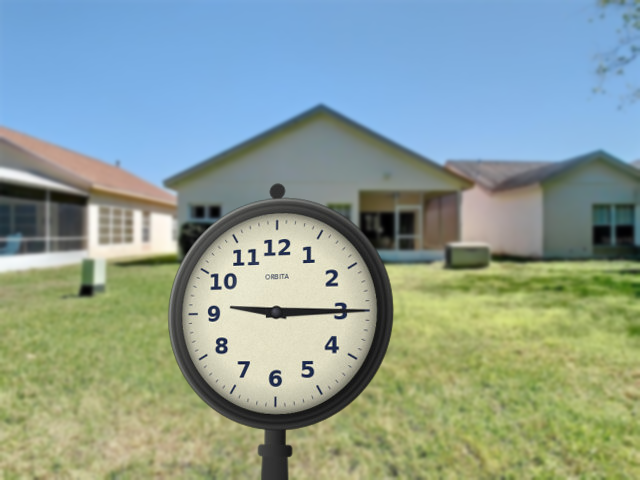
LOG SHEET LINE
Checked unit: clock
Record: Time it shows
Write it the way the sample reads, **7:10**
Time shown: **9:15**
